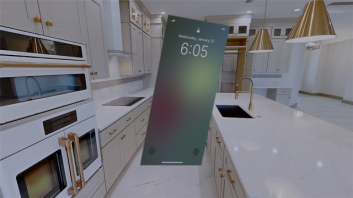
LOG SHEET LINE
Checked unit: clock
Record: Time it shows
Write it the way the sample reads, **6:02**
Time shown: **6:05**
